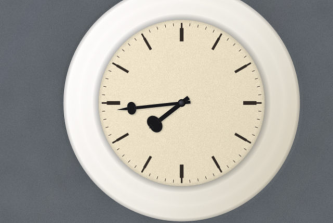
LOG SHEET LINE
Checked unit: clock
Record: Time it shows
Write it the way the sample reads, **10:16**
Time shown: **7:44**
